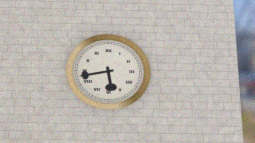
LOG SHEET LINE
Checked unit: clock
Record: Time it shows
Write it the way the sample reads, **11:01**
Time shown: **5:43**
